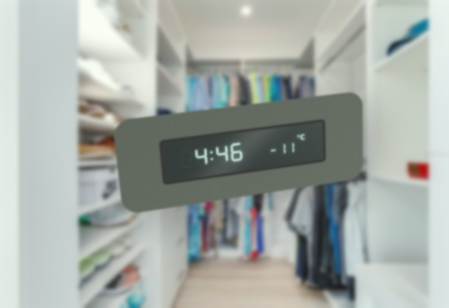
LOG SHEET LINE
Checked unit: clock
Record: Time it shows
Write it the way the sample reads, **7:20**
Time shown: **4:46**
